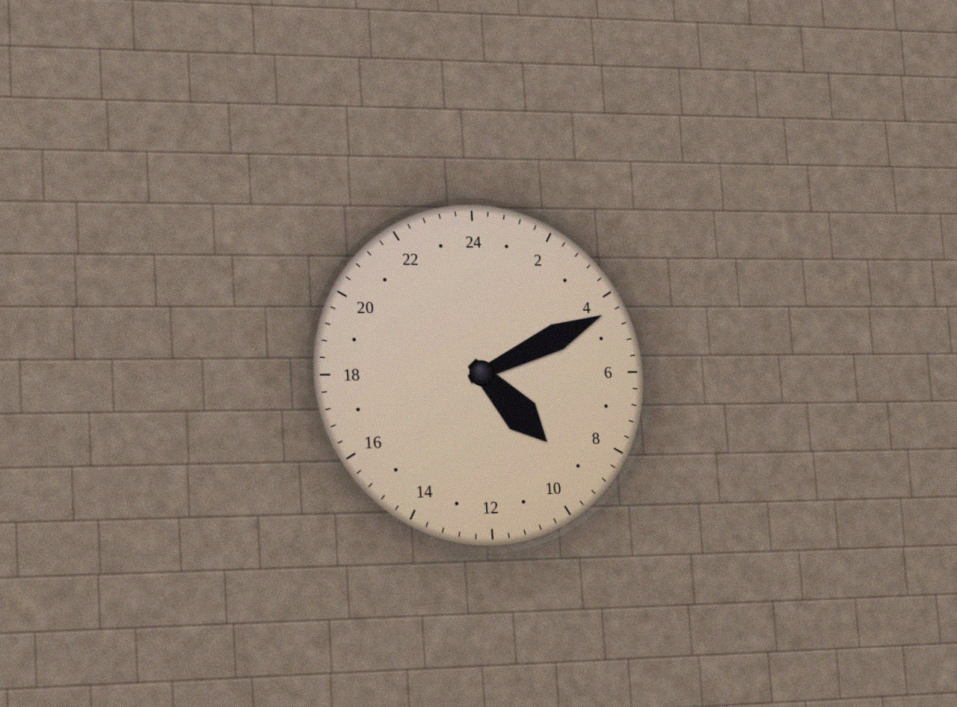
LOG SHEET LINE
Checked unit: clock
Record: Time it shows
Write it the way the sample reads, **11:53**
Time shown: **9:11**
